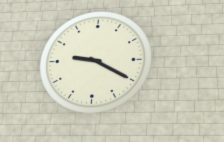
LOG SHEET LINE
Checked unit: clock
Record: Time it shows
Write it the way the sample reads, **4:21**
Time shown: **9:20**
